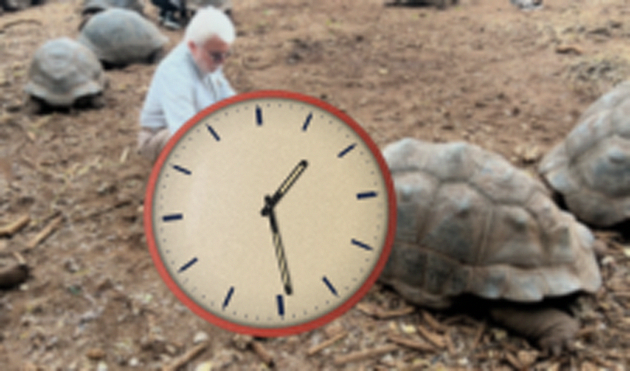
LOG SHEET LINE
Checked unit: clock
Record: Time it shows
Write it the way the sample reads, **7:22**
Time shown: **1:29**
